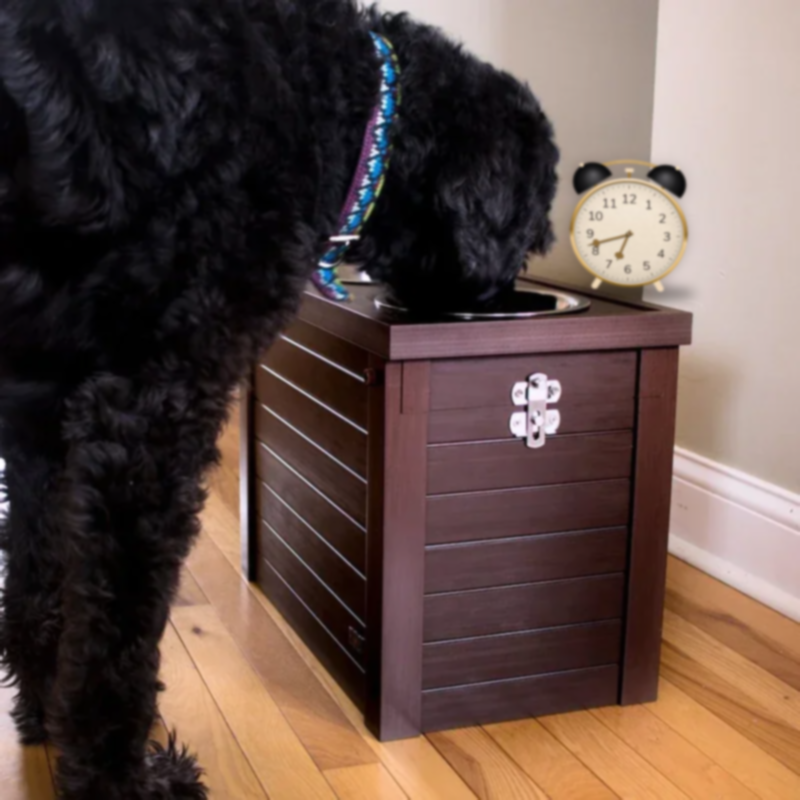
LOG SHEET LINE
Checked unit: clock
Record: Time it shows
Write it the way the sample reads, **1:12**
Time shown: **6:42**
